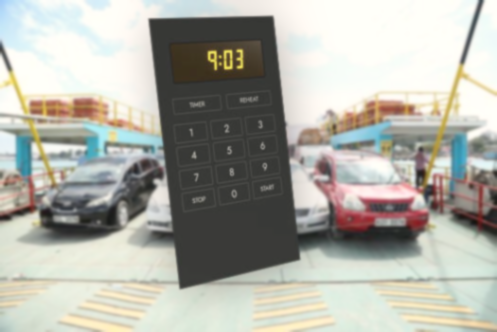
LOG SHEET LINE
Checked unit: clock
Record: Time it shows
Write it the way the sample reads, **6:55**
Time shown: **9:03**
